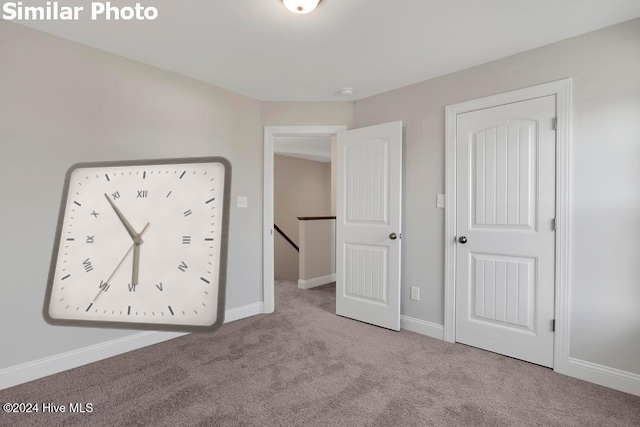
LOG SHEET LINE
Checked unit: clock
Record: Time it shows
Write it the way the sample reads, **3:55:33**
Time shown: **5:53:35**
